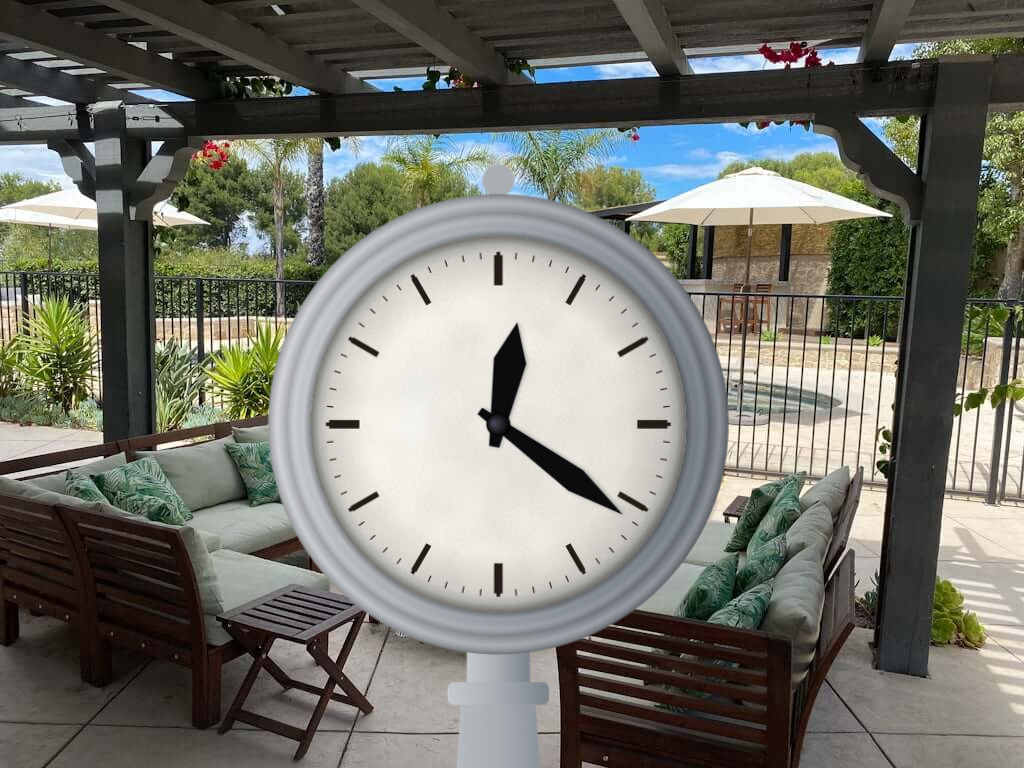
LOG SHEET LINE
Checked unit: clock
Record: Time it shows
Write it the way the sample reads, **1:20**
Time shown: **12:21**
